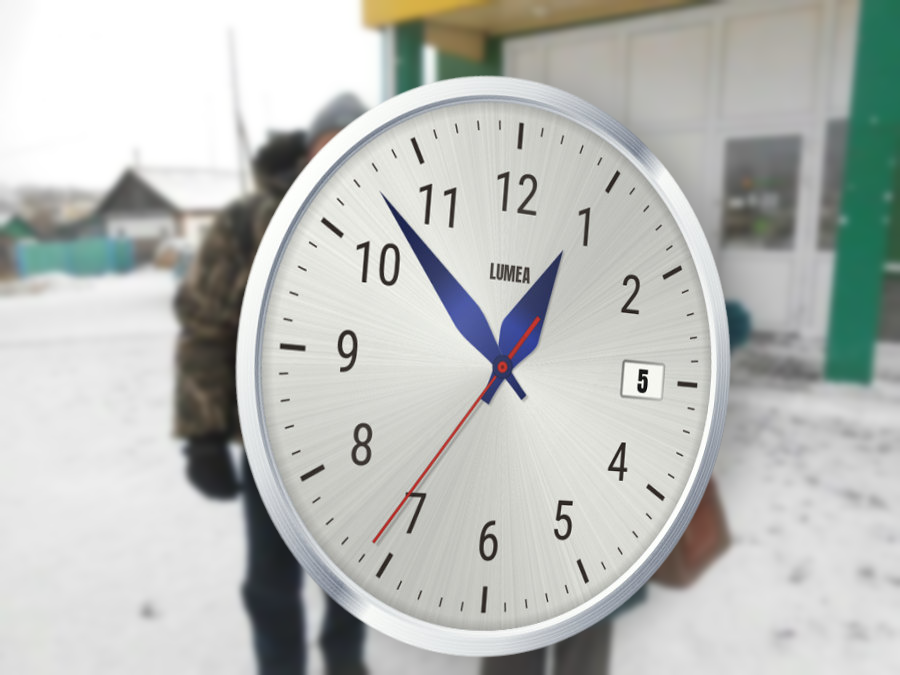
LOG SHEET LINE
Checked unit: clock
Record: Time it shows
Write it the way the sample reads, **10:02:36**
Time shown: **12:52:36**
